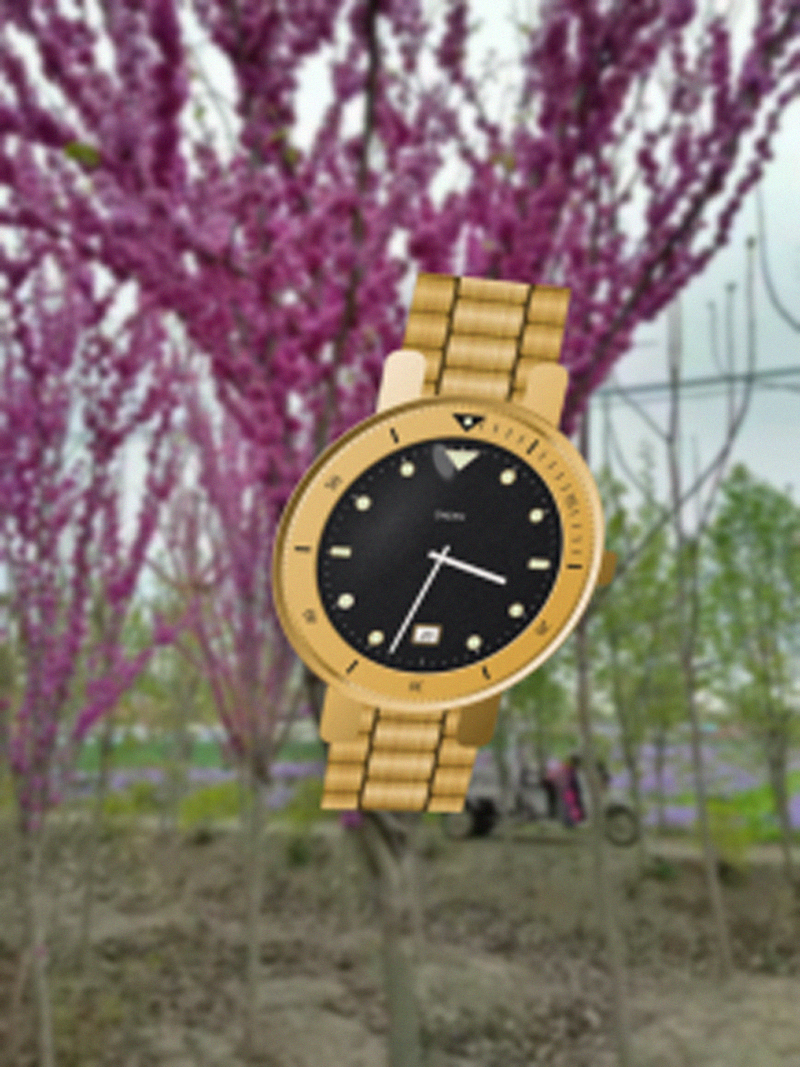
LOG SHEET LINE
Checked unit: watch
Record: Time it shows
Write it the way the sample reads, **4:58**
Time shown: **3:33**
